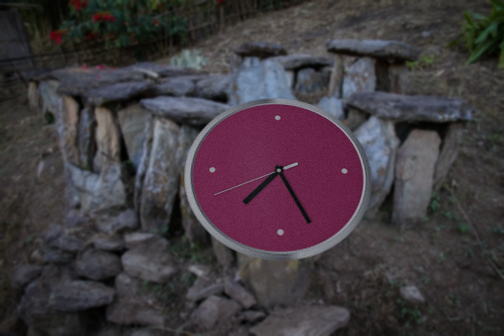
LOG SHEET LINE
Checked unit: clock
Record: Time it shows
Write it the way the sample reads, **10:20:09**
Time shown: **7:25:41**
